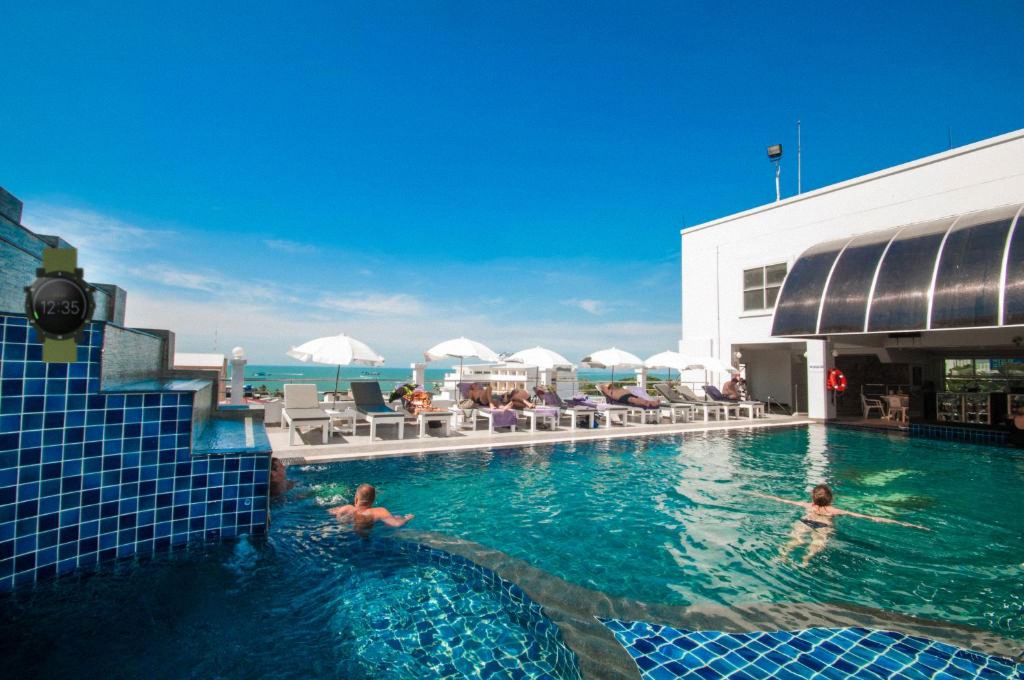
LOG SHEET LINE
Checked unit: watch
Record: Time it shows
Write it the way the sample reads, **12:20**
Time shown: **12:35**
